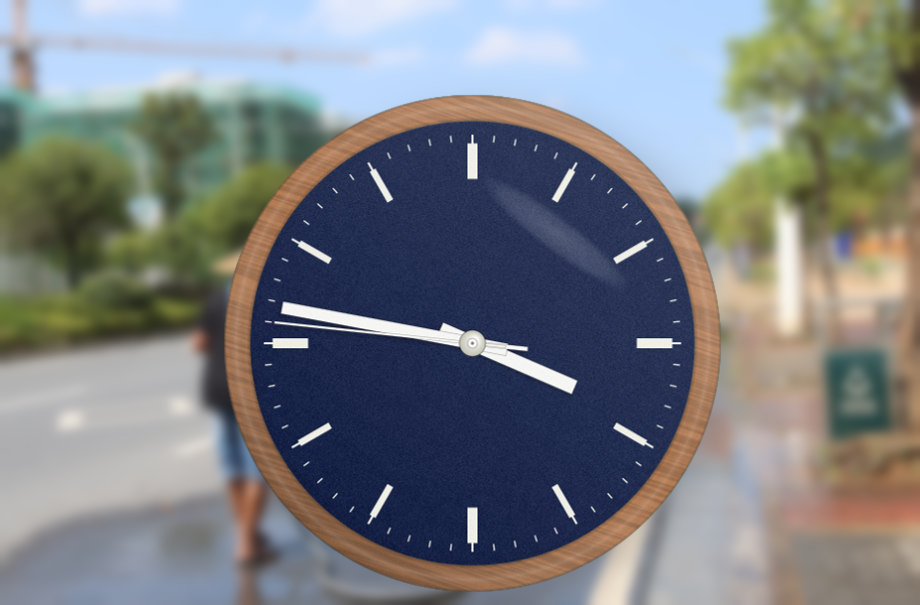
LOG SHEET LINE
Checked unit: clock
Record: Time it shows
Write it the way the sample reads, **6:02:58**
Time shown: **3:46:46**
